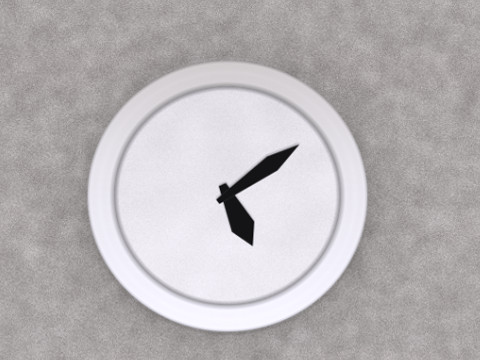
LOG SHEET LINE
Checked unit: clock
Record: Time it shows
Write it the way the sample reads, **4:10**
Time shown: **5:09**
